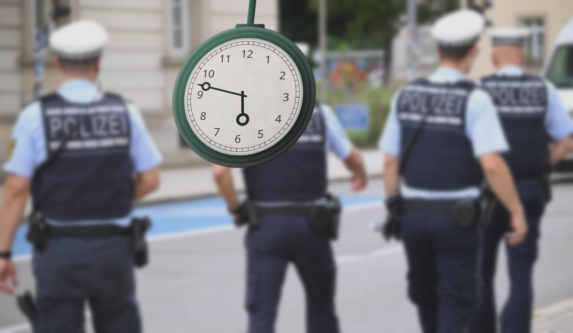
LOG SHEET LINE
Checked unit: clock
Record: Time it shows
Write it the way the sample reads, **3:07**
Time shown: **5:47**
